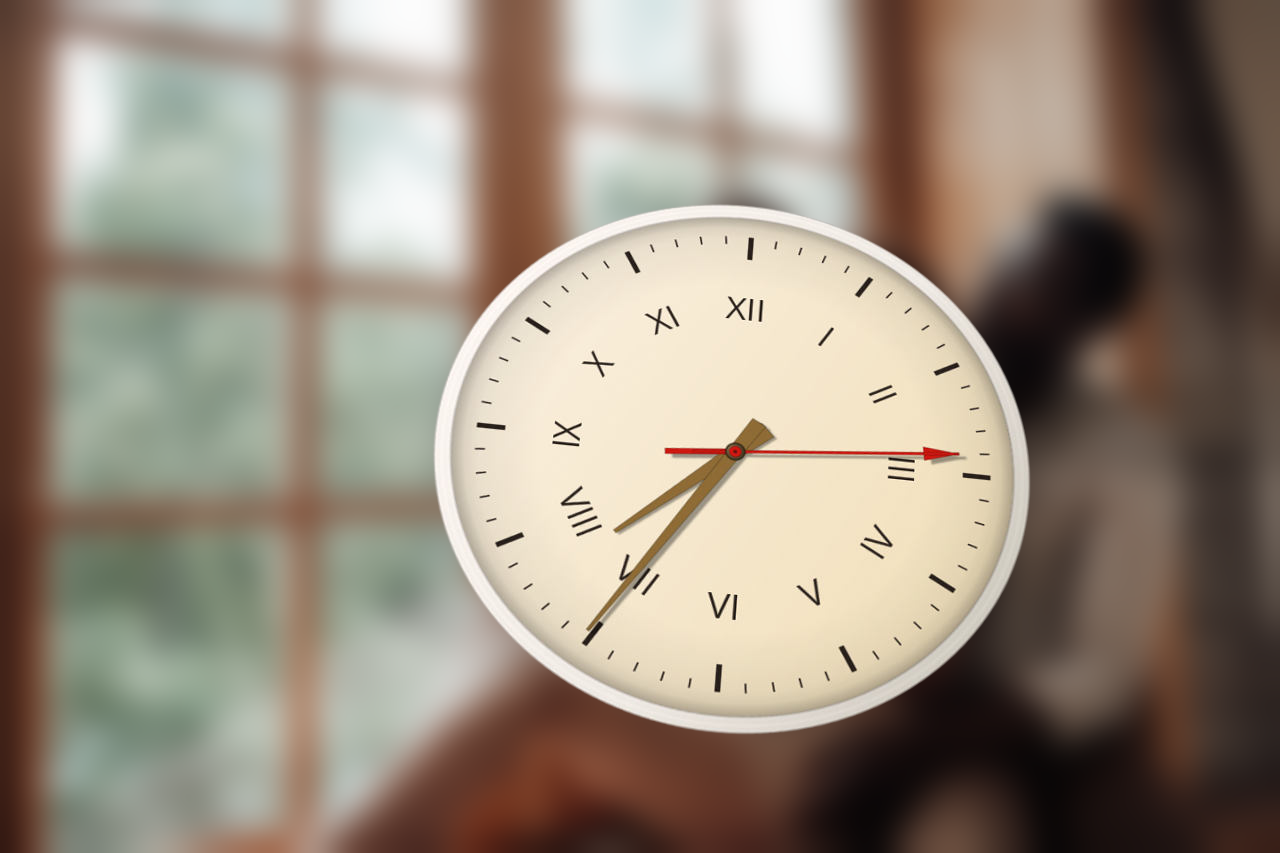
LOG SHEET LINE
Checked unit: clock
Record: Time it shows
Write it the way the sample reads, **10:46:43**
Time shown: **7:35:14**
